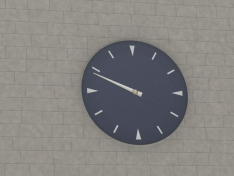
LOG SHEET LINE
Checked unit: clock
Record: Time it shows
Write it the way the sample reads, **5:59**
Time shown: **9:49**
